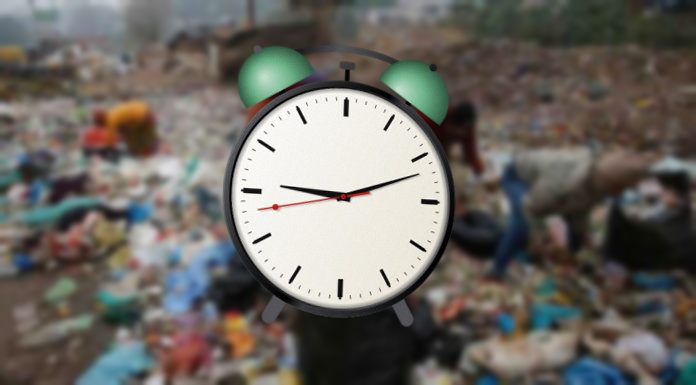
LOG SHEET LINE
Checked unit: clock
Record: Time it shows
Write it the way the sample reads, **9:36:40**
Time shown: **9:11:43**
